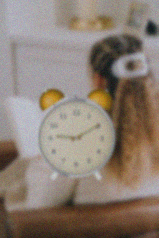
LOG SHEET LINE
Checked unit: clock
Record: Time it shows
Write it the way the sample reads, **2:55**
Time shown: **9:10**
